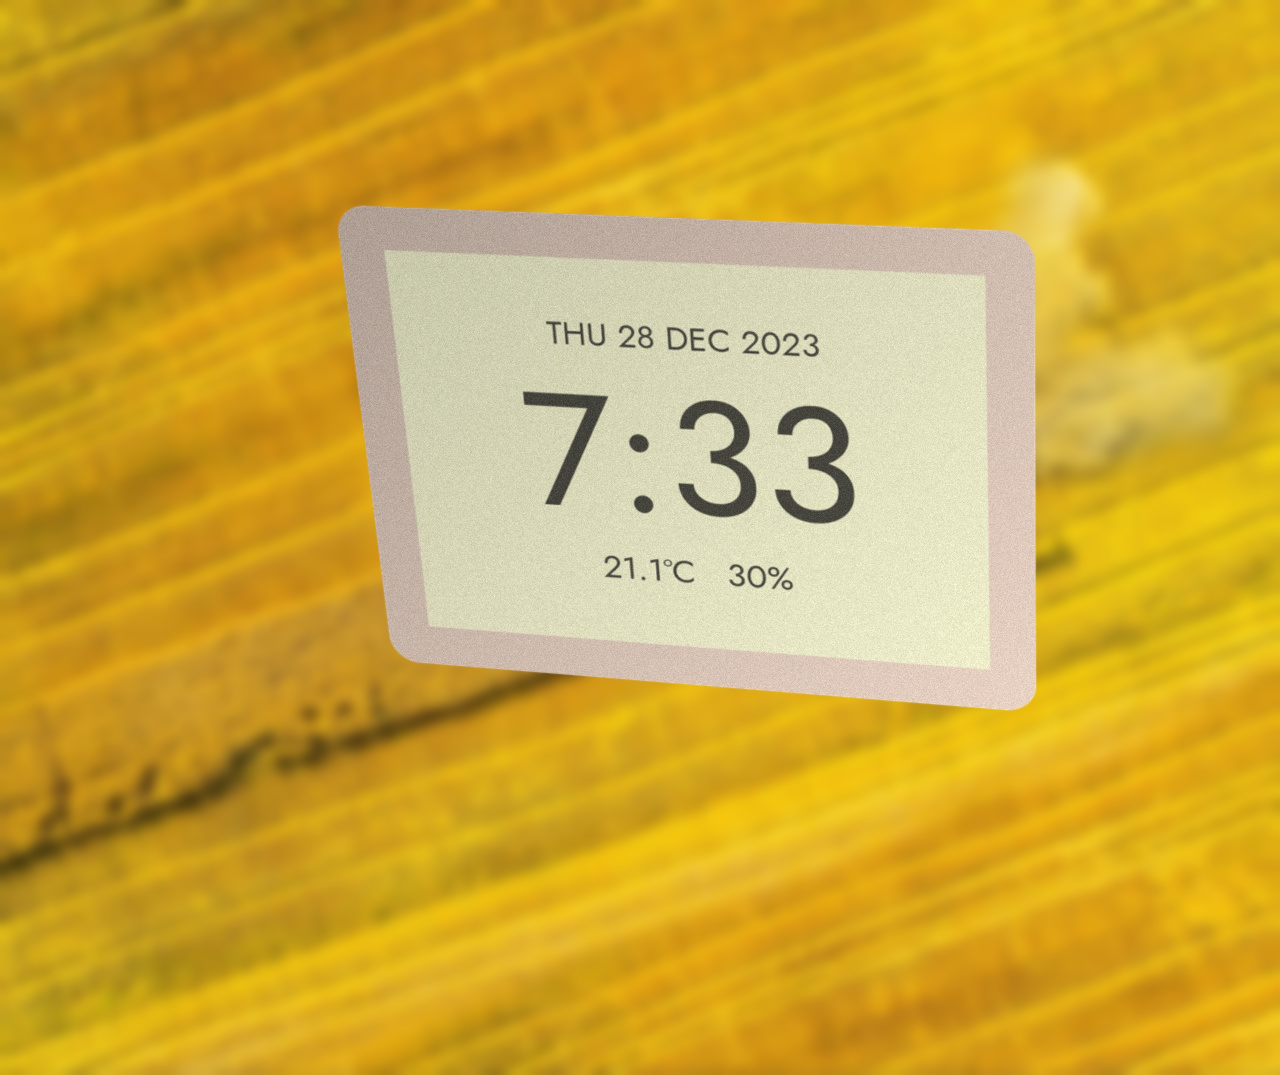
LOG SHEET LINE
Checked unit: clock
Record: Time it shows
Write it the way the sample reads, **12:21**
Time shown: **7:33**
